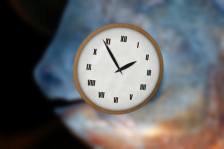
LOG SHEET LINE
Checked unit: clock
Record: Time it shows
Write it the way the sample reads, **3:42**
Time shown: **1:54**
